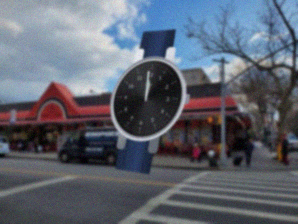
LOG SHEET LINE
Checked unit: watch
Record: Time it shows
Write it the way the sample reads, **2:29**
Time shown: **11:59**
